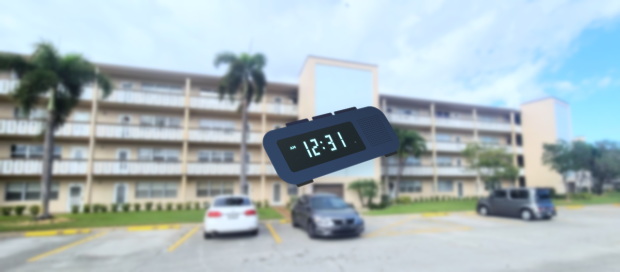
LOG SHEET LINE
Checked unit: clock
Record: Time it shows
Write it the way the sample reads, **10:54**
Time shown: **12:31**
